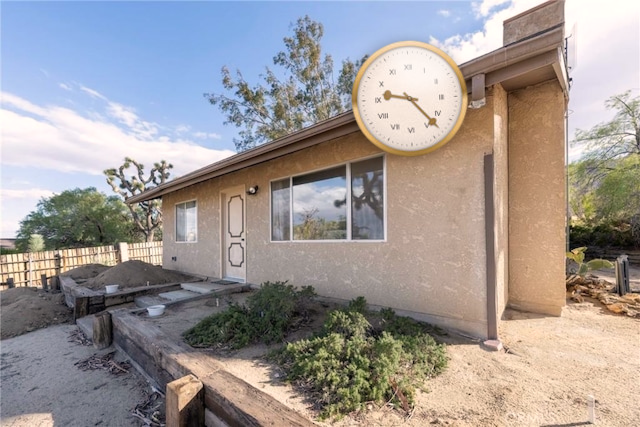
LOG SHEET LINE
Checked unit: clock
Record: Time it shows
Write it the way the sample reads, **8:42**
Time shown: **9:23**
